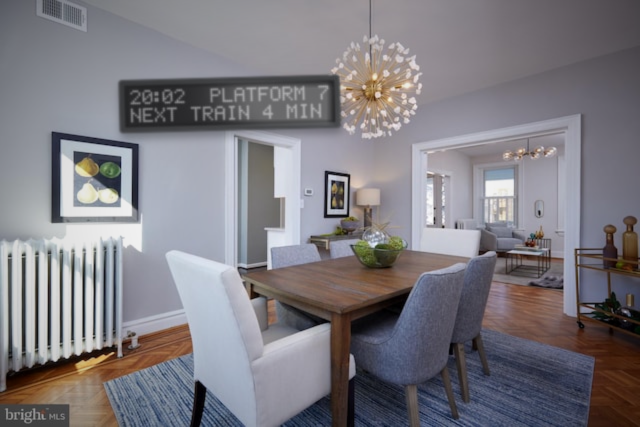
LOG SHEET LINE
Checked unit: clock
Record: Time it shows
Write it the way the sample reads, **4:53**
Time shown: **20:02**
